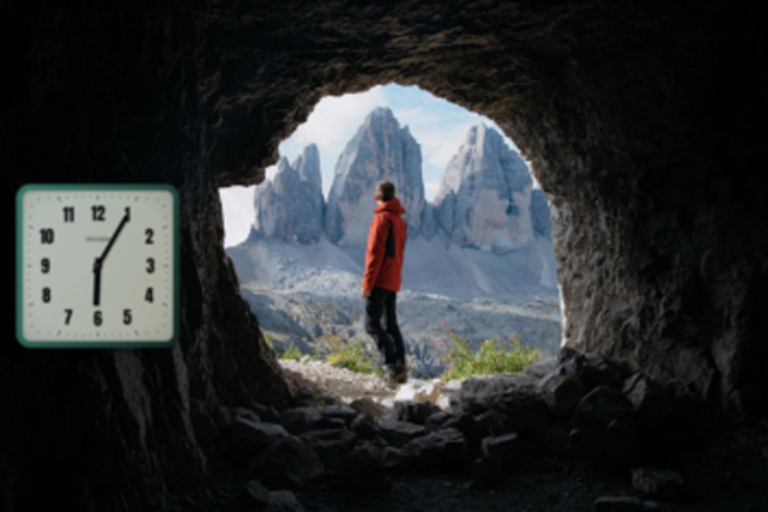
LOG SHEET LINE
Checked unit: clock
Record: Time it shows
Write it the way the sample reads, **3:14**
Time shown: **6:05**
